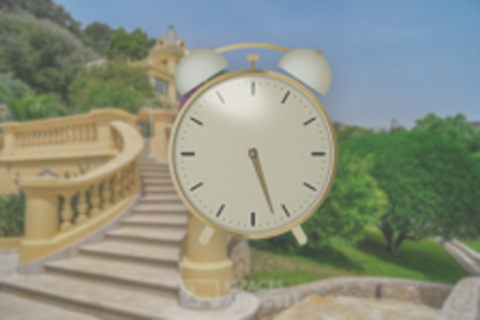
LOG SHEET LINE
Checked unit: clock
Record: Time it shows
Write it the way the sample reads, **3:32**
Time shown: **5:27**
